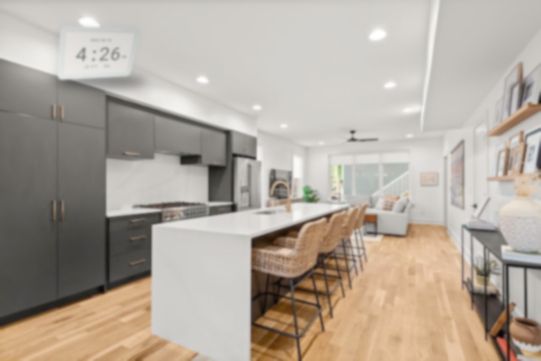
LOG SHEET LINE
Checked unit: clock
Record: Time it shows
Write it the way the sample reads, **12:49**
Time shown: **4:26**
